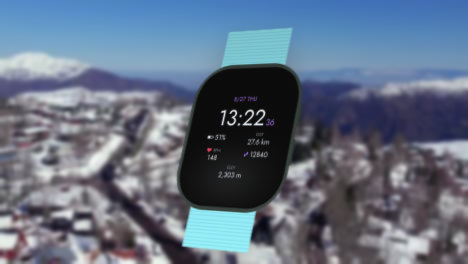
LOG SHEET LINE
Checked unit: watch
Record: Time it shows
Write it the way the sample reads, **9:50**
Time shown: **13:22**
